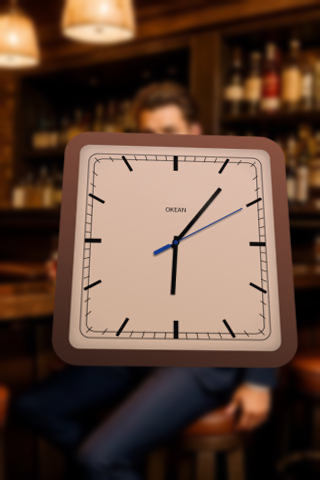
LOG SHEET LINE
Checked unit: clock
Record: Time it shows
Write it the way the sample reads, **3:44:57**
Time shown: **6:06:10**
